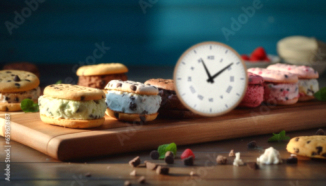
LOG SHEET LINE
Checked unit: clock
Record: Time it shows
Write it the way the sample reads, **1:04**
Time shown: **11:09**
